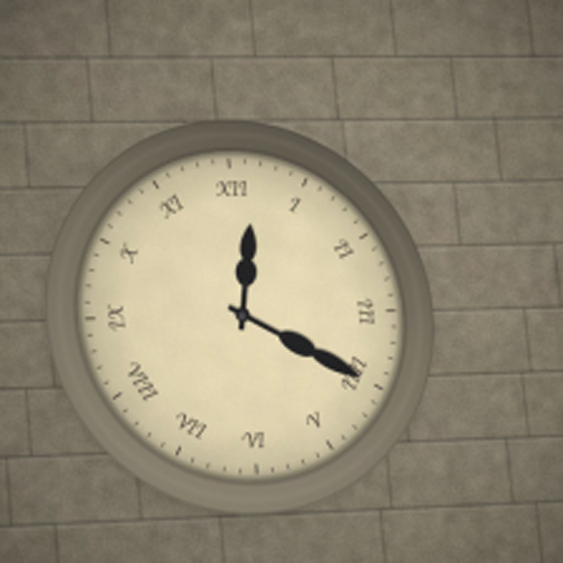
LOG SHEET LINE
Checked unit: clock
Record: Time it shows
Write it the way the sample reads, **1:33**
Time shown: **12:20**
